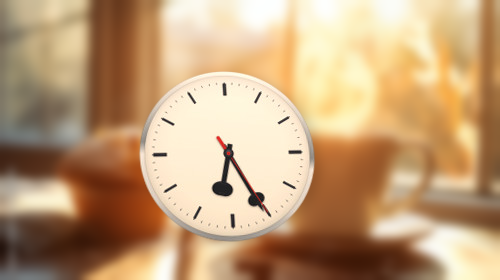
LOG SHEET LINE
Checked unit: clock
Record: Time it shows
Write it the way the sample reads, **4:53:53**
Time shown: **6:25:25**
